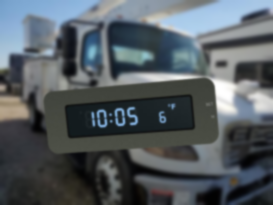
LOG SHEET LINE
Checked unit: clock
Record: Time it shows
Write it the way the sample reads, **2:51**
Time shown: **10:05**
